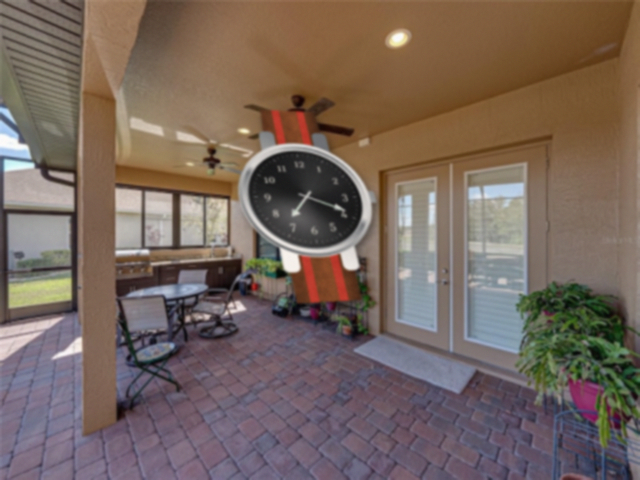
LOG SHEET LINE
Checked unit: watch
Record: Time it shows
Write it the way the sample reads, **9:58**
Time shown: **7:19**
